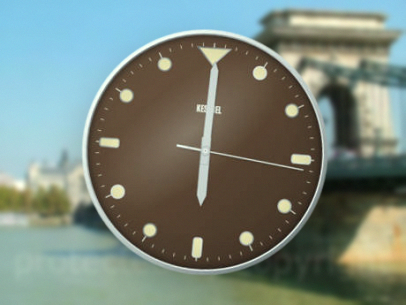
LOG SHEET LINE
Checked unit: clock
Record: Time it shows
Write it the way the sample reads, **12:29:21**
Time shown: **6:00:16**
